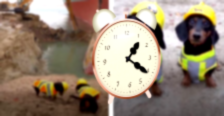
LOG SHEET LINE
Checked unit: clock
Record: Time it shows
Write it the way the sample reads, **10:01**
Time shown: **1:21**
